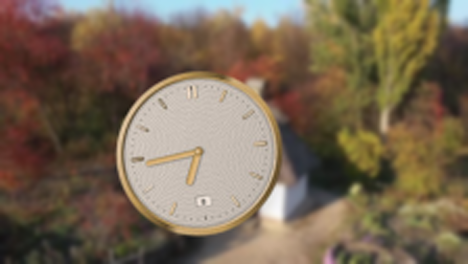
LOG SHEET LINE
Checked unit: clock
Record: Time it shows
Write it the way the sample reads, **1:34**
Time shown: **6:44**
